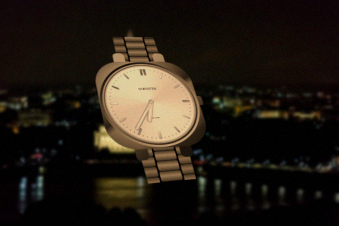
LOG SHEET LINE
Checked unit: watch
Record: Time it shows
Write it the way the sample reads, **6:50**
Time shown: **6:36**
